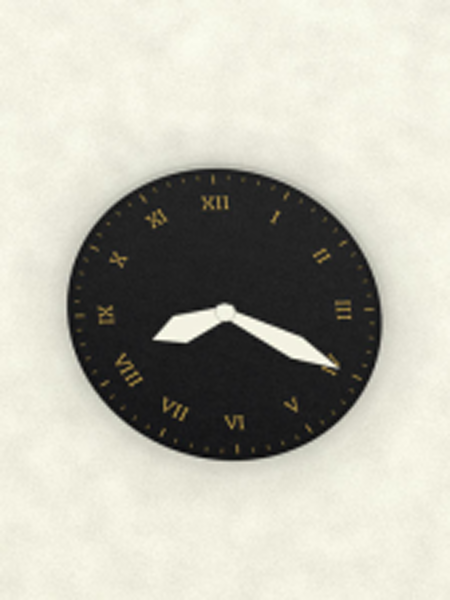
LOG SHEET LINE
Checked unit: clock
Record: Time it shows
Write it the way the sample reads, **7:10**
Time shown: **8:20**
